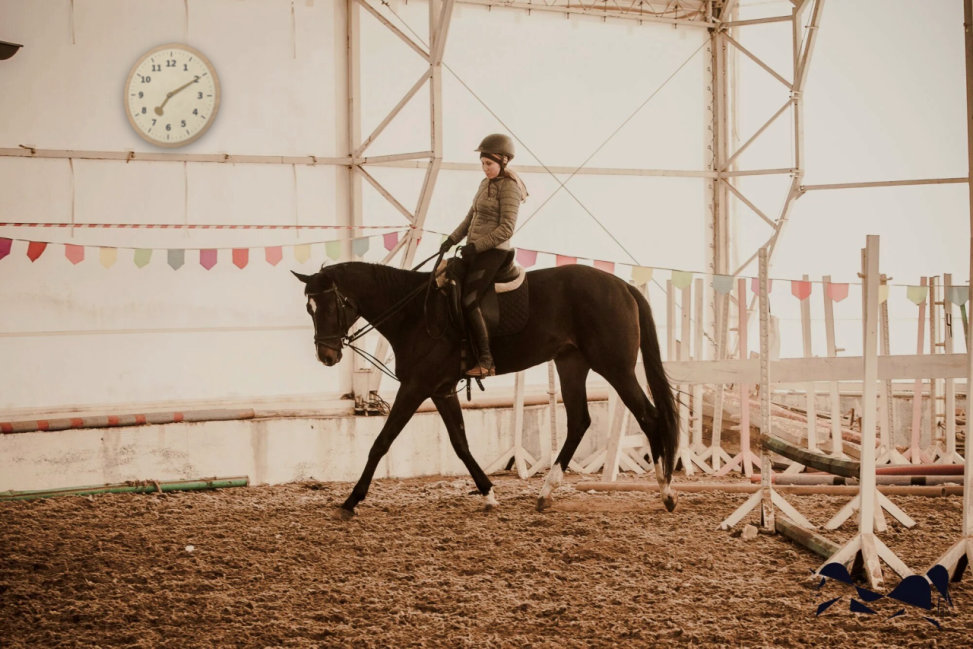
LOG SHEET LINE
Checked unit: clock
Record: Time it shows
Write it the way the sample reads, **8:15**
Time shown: **7:10**
